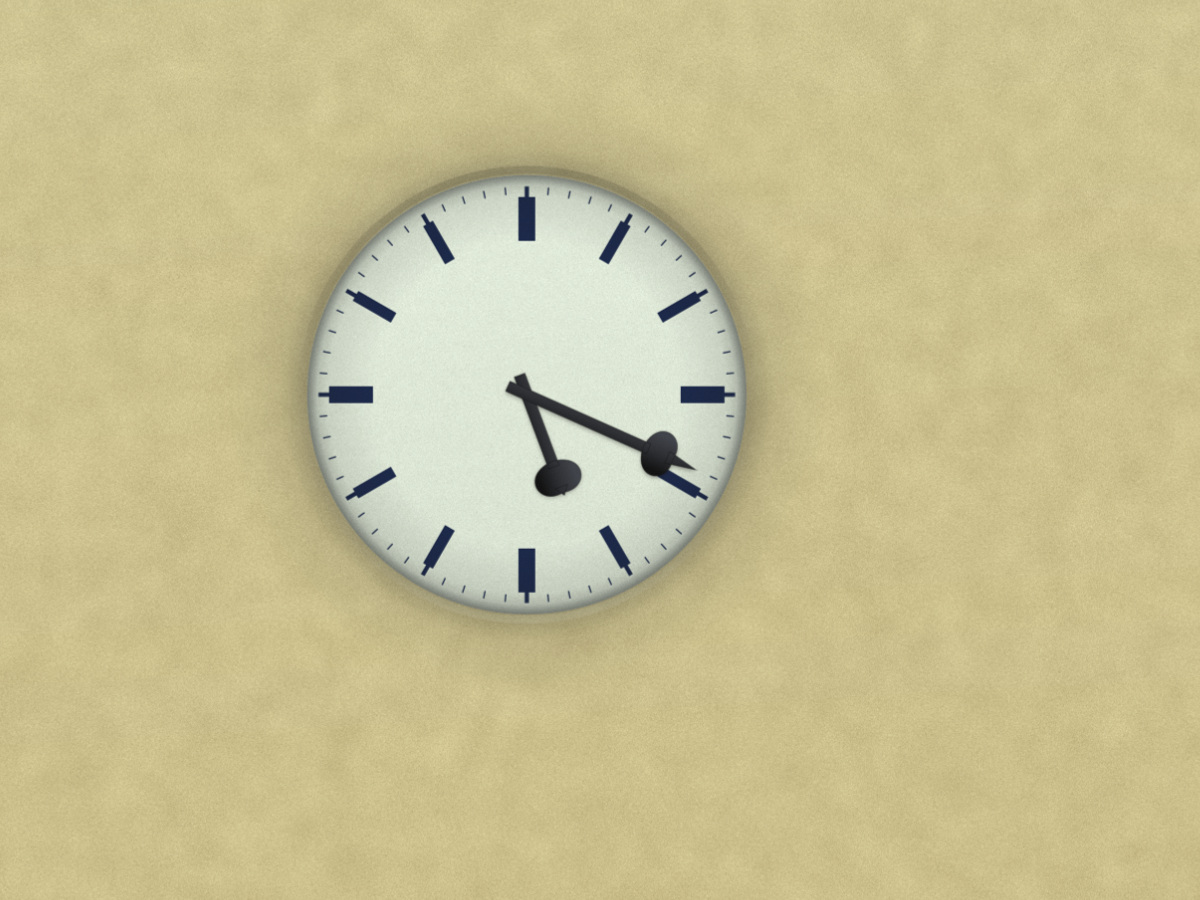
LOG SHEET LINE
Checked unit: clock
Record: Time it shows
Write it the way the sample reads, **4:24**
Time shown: **5:19**
